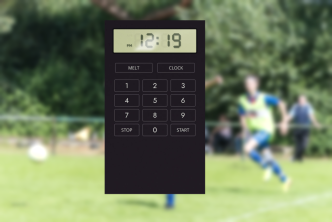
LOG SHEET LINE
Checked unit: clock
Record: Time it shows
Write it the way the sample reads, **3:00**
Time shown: **12:19**
